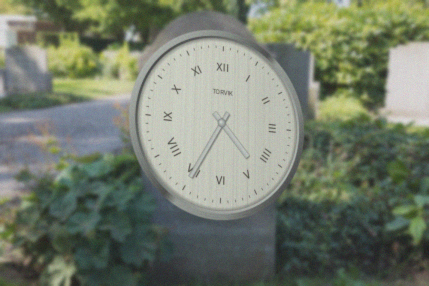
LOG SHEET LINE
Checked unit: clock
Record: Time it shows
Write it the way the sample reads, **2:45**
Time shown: **4:35**
